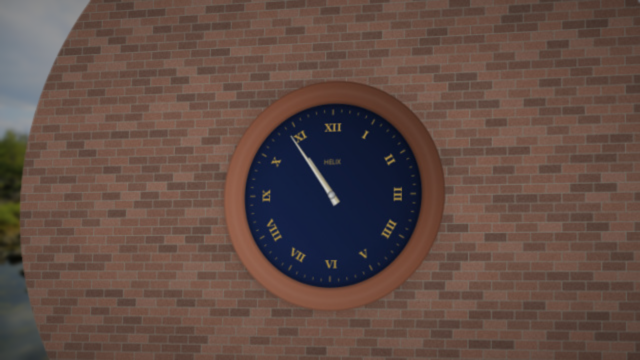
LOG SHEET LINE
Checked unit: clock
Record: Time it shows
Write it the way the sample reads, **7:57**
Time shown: **10:54**
